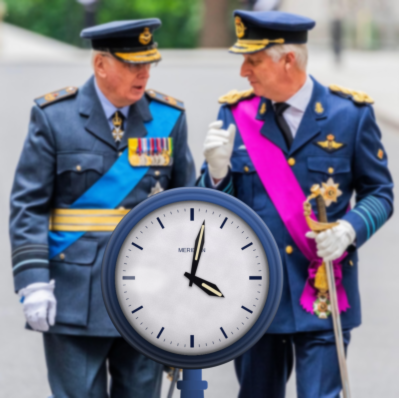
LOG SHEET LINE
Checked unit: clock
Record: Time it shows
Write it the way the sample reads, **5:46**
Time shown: **4:02**
